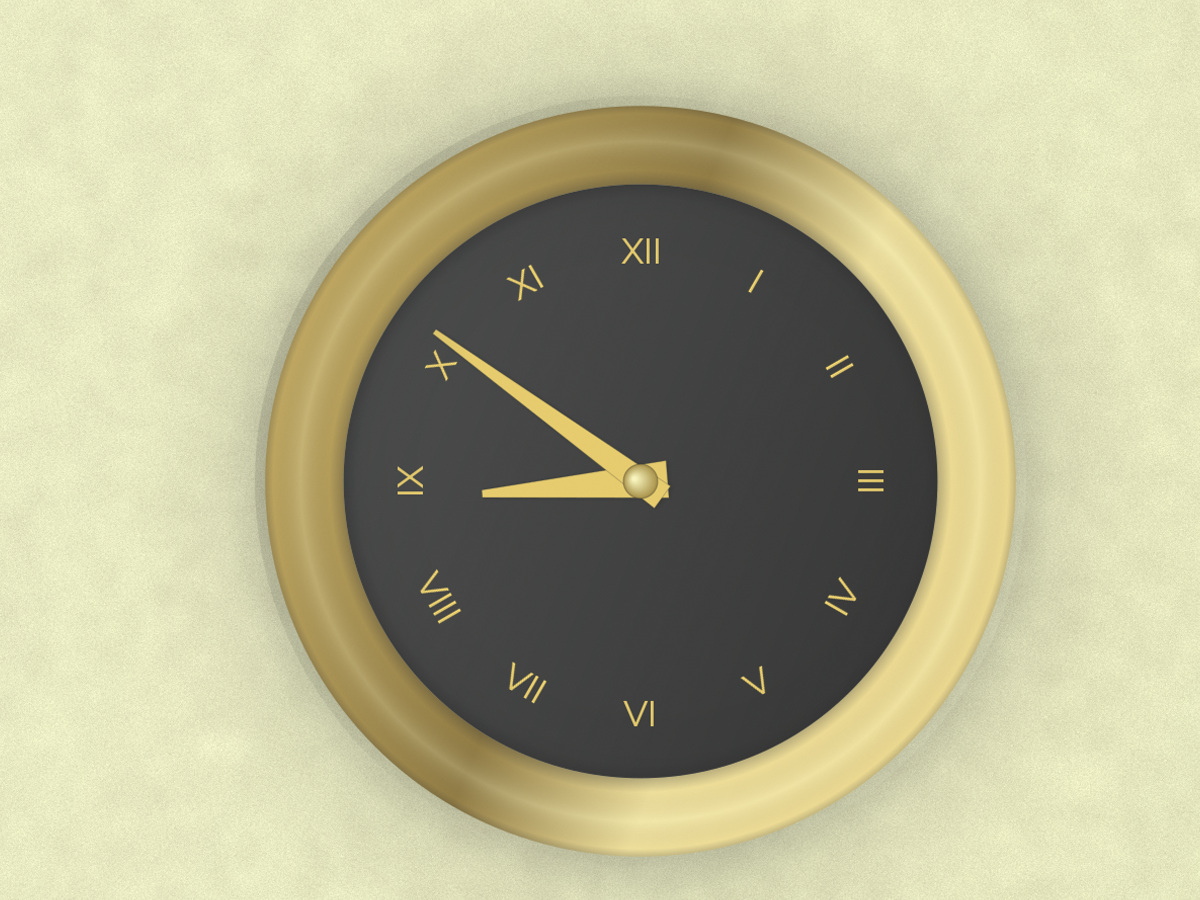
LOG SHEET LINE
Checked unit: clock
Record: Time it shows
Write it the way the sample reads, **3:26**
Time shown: **8:51**
